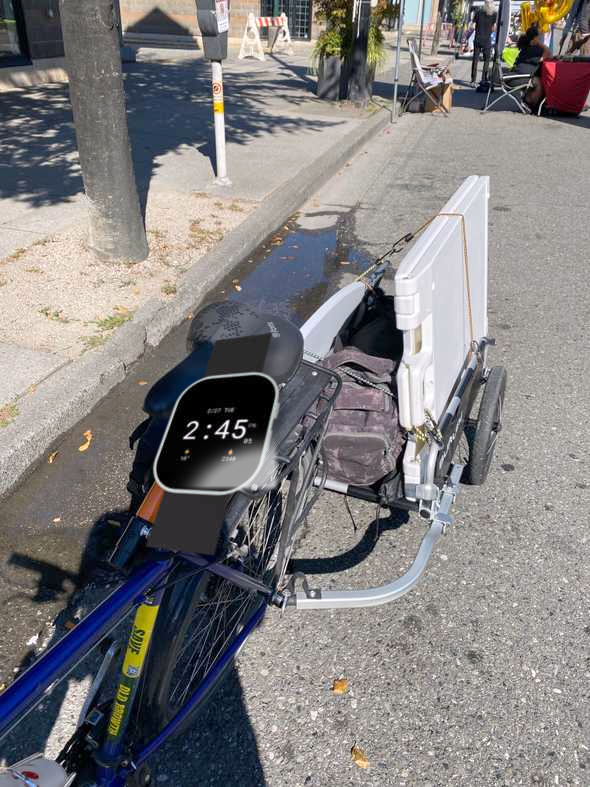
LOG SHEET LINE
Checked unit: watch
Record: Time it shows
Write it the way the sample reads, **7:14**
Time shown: **2:45**
